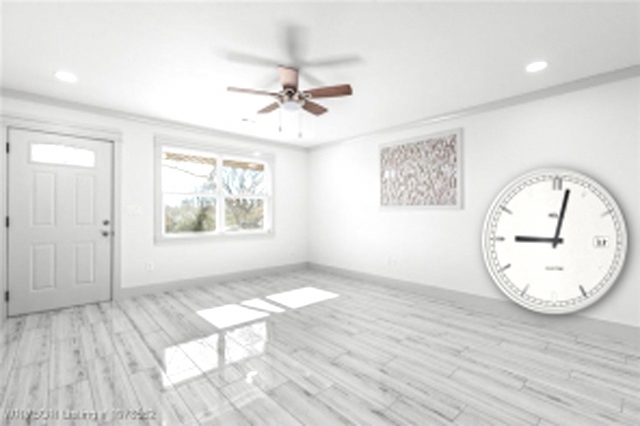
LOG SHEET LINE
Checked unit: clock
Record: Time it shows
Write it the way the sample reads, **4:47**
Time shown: **9:02**
